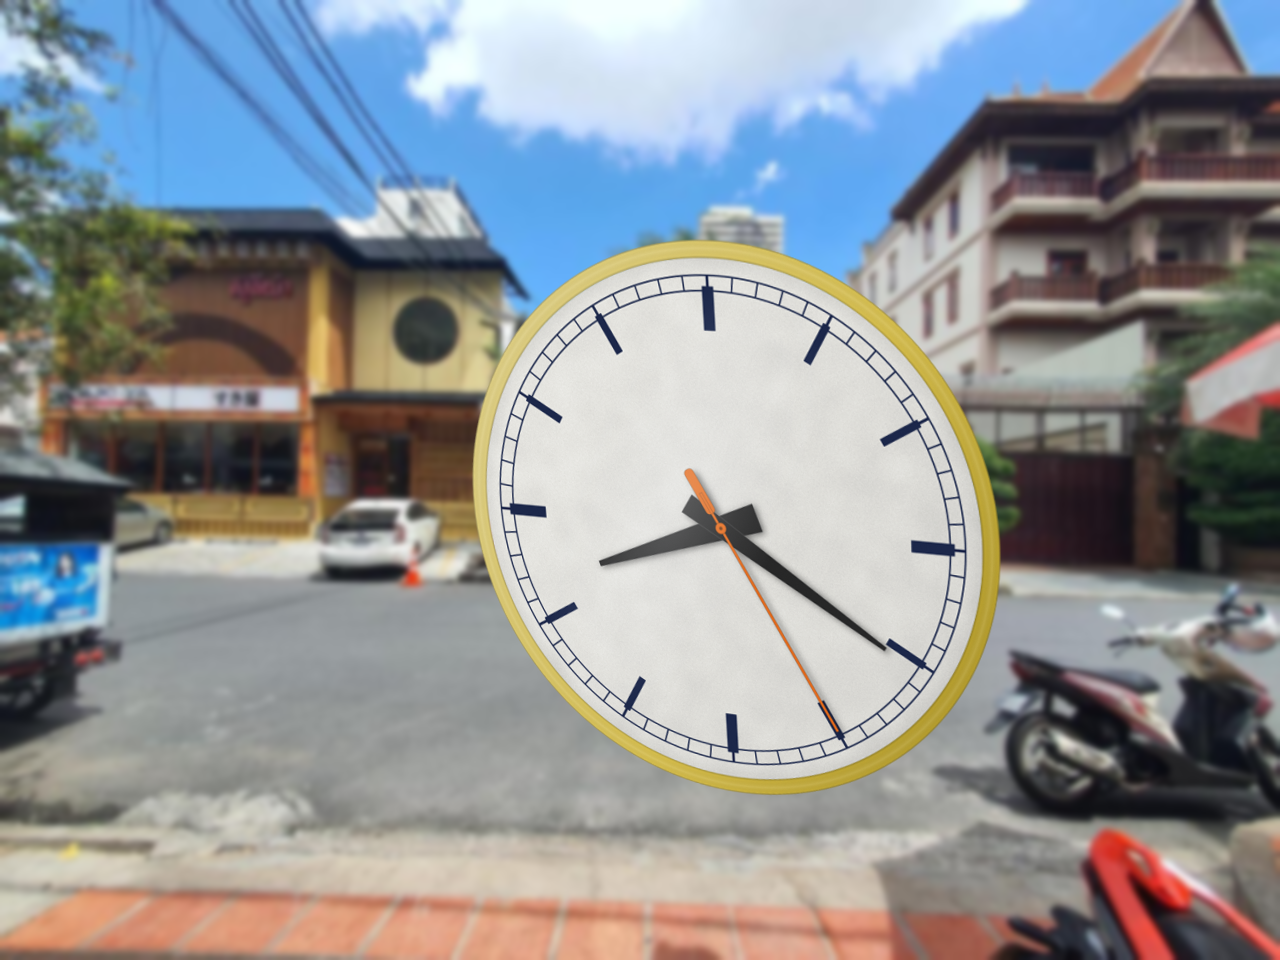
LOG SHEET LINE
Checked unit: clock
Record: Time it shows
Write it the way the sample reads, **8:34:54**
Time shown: **8:20:25**
